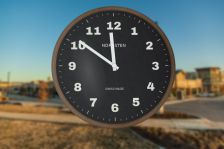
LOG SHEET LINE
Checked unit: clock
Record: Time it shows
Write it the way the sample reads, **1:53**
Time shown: **11:51**
